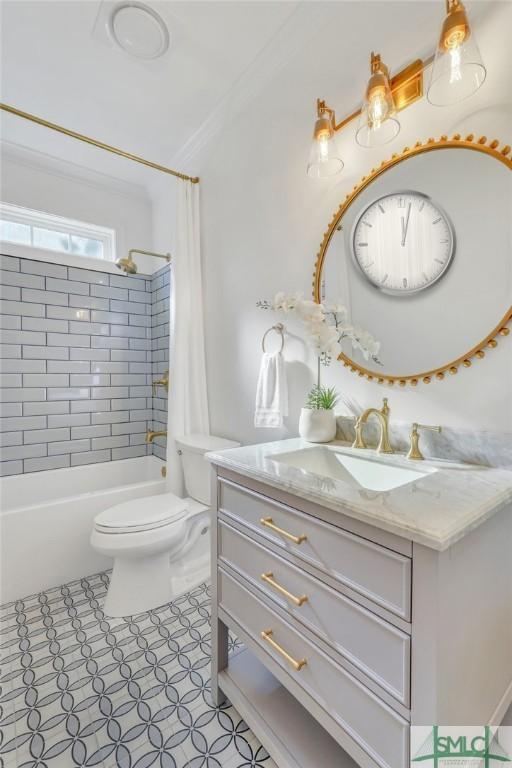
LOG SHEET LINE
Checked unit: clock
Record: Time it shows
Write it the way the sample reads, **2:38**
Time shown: **12:02**
